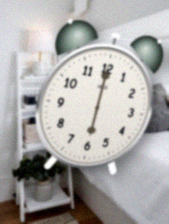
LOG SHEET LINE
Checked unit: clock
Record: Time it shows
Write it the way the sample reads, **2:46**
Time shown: **6:00**
